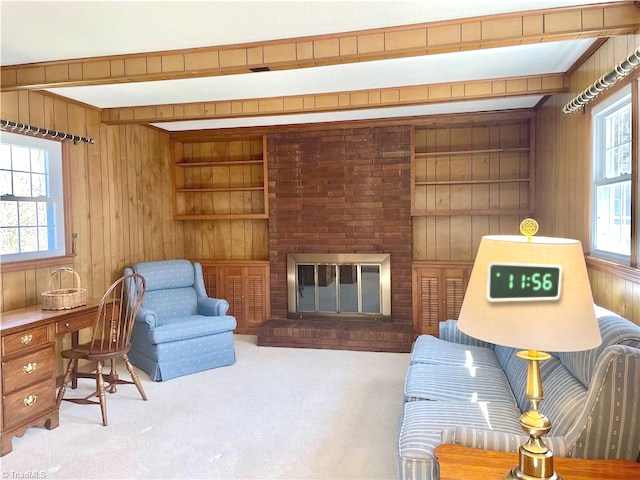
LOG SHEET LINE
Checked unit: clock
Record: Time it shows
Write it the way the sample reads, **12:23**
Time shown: **11:56**
